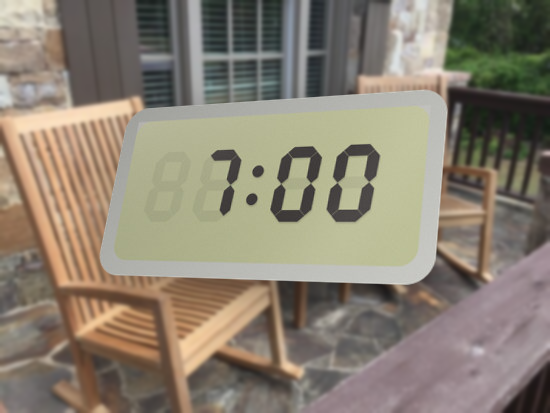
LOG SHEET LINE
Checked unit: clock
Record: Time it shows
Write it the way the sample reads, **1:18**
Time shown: **7:00**
